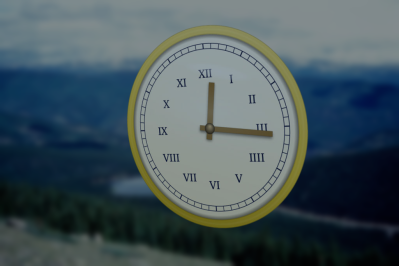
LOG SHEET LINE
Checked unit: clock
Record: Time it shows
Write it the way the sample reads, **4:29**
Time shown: **12:16**
